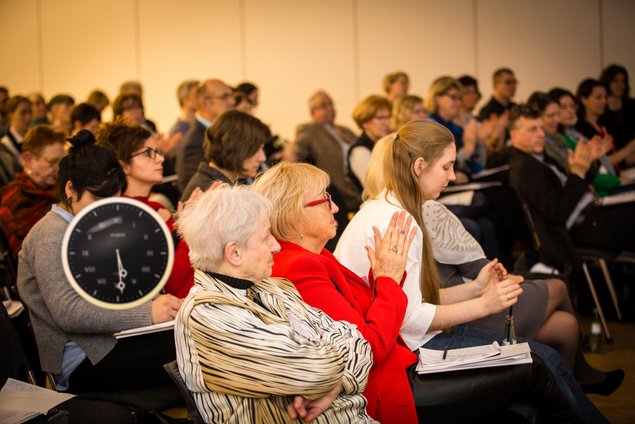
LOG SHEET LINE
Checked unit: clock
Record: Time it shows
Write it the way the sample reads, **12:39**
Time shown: **5:29**
